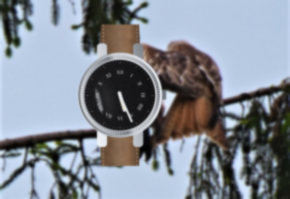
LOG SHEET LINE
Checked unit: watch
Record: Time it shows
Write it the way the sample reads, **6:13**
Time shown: **5:26**
